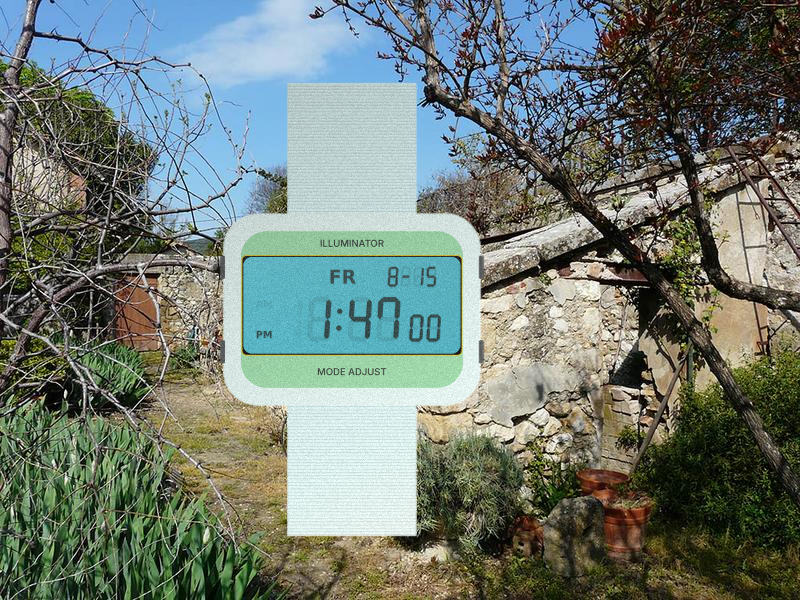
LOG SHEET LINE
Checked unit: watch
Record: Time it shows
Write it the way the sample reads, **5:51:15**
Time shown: **1:47:00**
